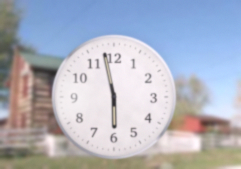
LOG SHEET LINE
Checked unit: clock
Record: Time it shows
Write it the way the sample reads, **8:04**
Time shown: **5:58**
